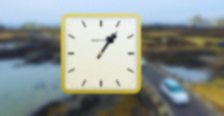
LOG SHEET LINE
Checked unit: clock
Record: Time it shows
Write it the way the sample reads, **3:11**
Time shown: **1:06**
